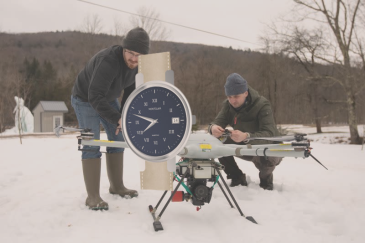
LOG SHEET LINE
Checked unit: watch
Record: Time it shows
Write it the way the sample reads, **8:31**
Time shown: **7:48**
